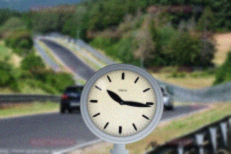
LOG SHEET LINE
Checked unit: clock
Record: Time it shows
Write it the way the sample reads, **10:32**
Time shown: **10:16**
